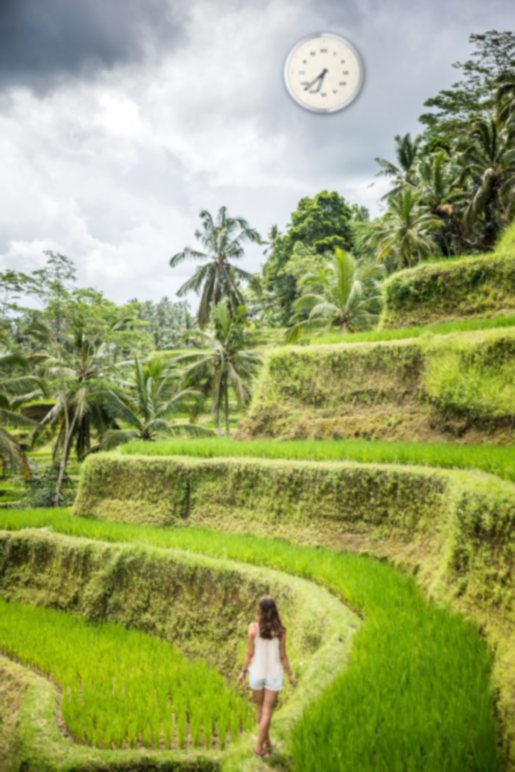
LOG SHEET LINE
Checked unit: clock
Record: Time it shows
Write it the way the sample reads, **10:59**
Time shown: **6:38**
